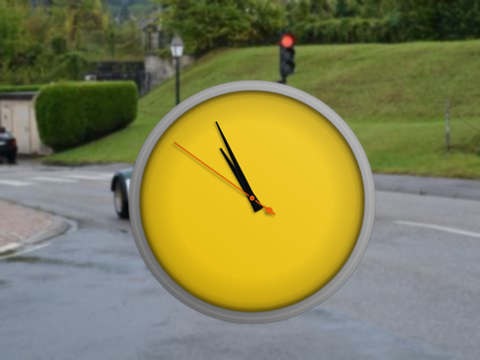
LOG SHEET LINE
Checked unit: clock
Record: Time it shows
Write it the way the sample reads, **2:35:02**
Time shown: **10:55:51**
